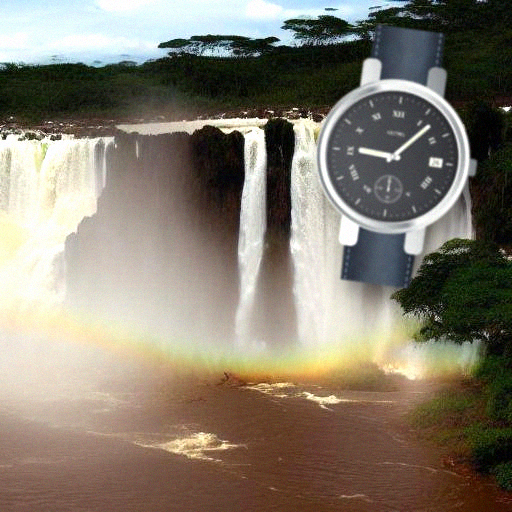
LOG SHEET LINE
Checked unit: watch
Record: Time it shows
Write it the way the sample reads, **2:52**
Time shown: **9:07**
